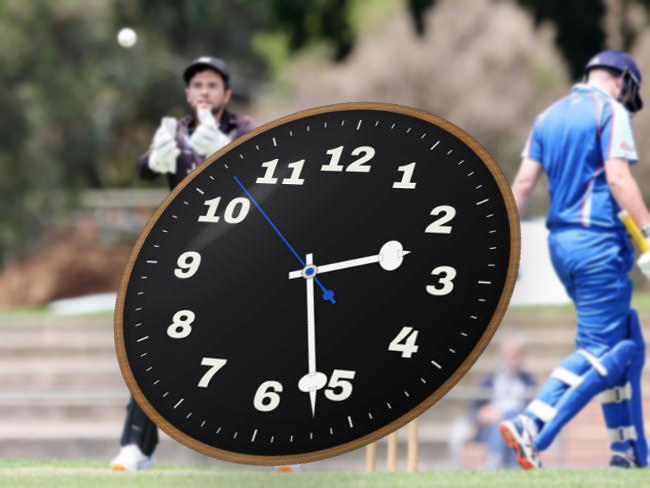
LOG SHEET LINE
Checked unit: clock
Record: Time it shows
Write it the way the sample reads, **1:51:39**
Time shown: **2:26:52**
